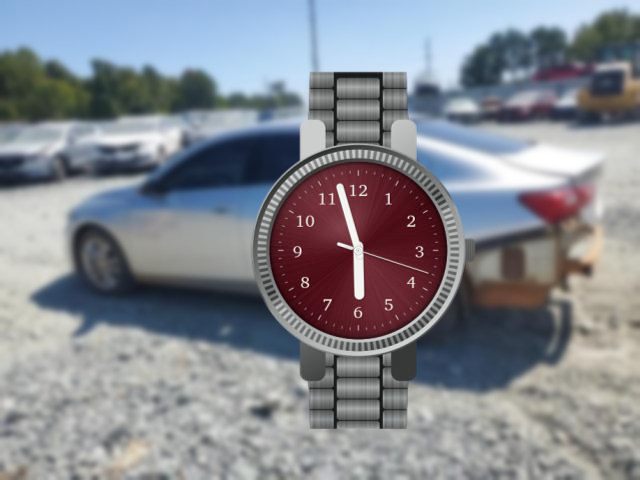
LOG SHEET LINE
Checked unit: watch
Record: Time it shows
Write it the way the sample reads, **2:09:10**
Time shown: **5:57:18**
